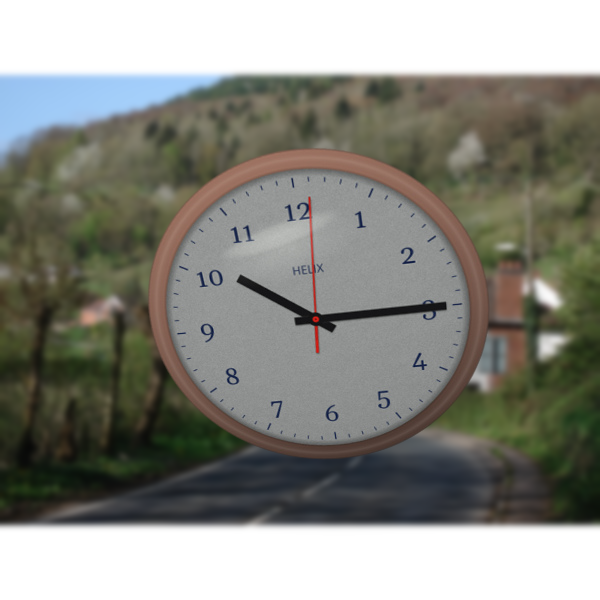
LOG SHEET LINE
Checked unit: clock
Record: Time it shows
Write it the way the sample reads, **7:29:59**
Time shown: **10:15:01**
